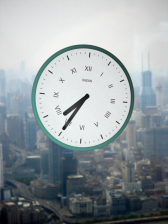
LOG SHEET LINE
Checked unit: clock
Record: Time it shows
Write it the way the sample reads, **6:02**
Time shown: **7:35**
